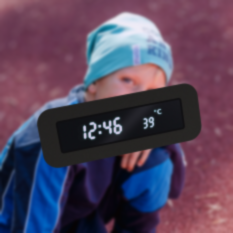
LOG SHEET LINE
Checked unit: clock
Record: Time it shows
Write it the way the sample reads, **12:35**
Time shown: **12:46**
